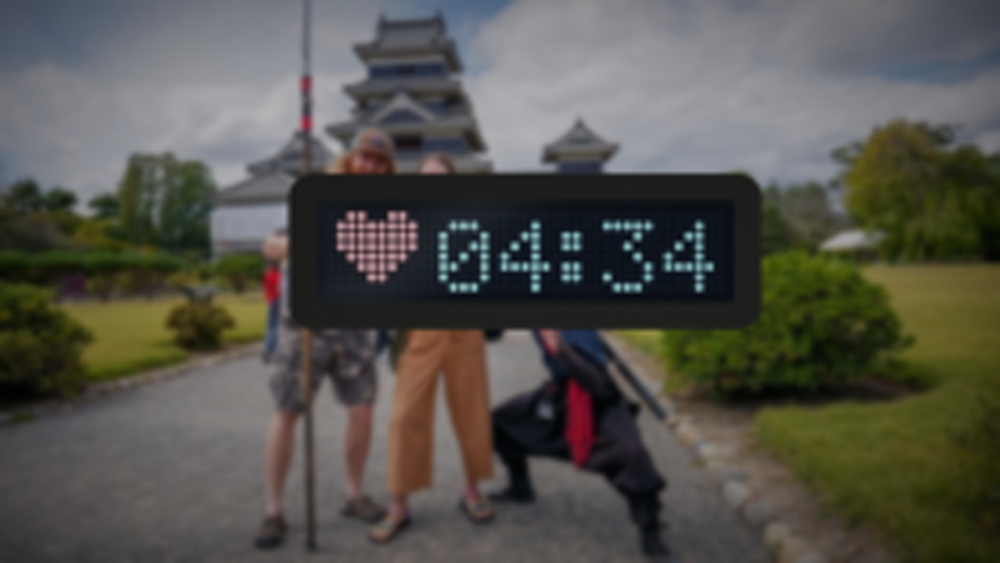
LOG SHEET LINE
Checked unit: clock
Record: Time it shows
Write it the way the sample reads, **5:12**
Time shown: **4:34**
